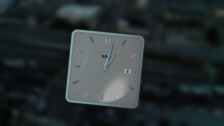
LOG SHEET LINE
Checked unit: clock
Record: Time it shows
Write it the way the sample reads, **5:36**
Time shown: **1:02**
